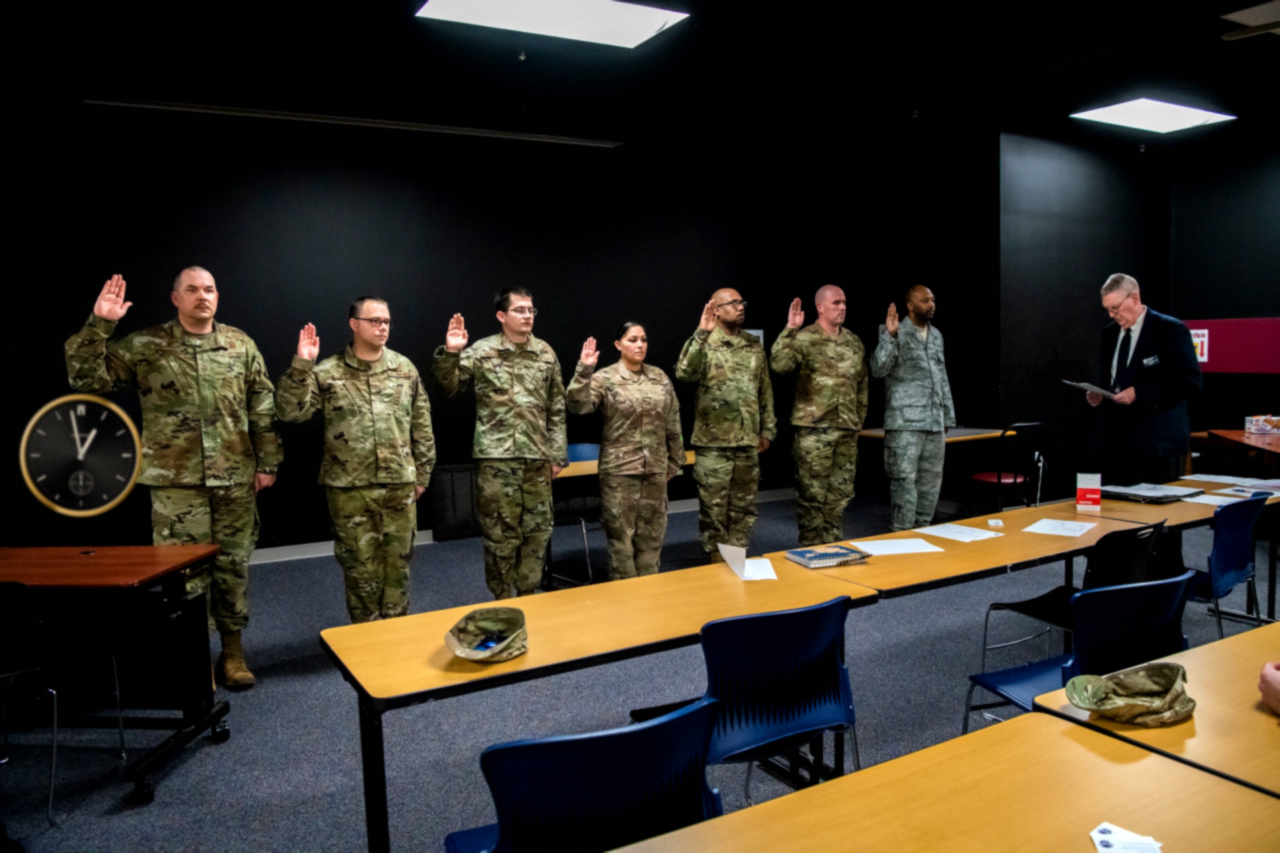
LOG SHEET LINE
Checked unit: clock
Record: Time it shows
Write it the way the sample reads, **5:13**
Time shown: **12:58**
